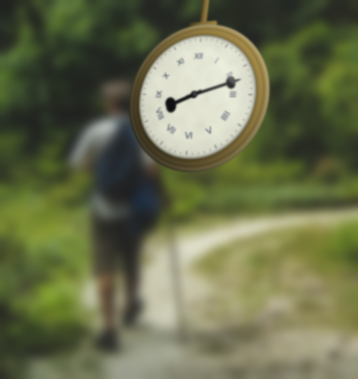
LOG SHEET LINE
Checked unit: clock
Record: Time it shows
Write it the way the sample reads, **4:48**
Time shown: **8:12**
